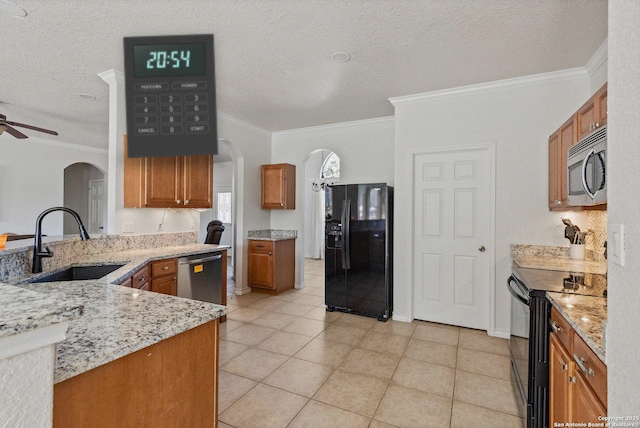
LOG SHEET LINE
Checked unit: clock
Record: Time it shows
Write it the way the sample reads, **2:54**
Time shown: **20:54**
